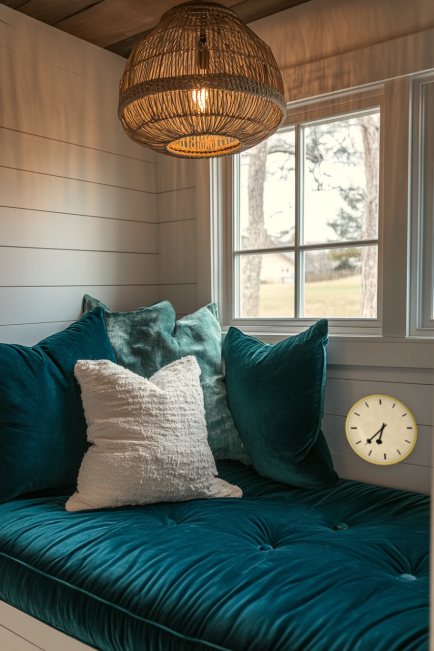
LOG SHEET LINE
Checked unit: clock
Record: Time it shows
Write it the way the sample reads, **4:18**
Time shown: **6:38**
